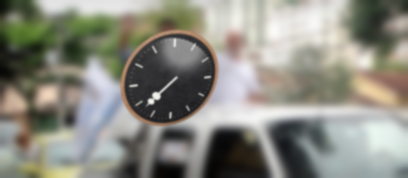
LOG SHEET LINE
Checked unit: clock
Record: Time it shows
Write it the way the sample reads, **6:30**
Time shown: **7:38**
